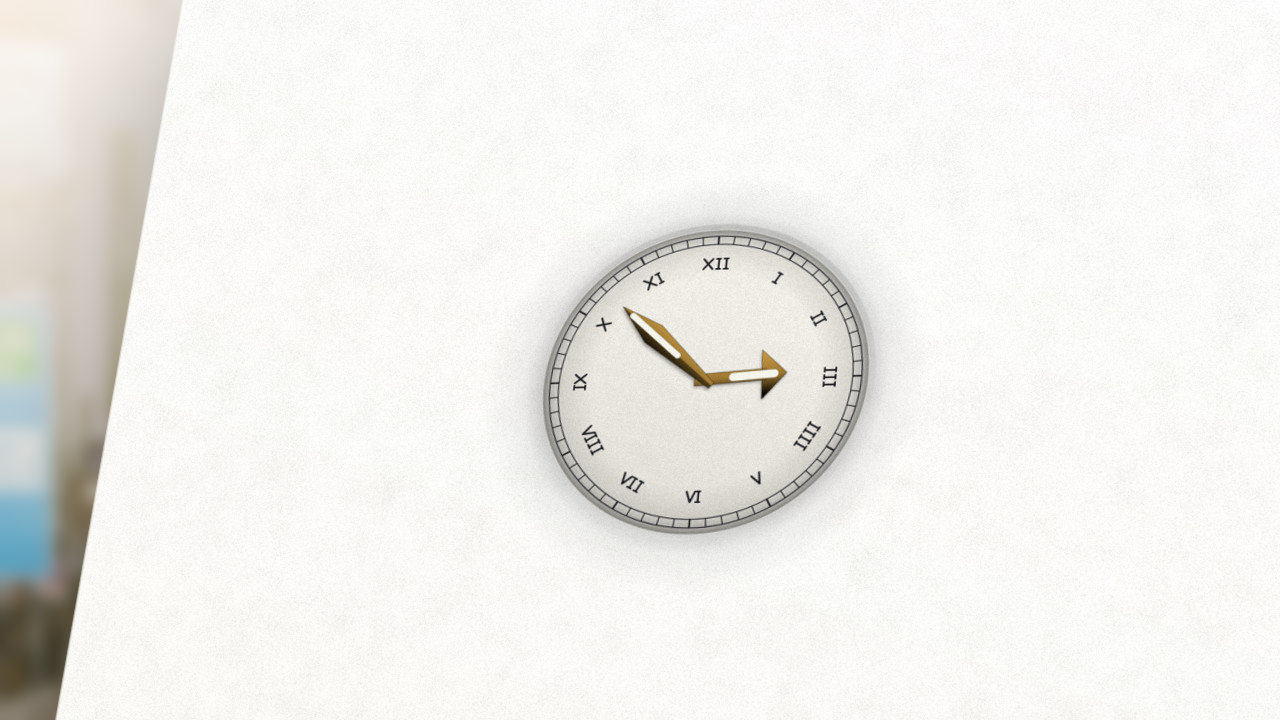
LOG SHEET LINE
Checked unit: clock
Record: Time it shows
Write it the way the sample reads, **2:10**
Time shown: **2:52**
